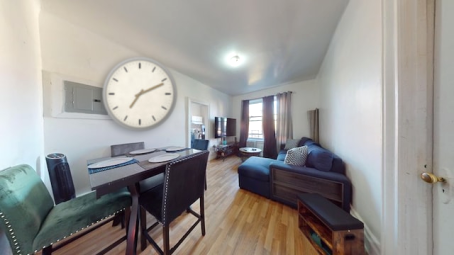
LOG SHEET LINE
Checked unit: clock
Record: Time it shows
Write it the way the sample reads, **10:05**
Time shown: **7:11**
